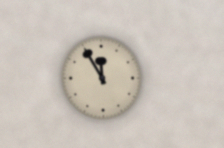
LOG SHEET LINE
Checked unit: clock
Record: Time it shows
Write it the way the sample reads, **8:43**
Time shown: **11:55**
